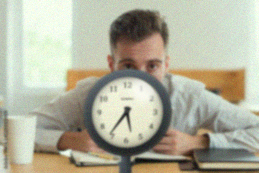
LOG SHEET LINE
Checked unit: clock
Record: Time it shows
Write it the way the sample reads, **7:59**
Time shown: **5:36**
